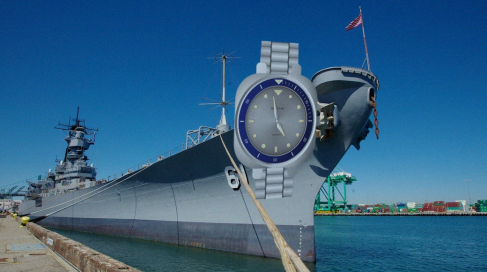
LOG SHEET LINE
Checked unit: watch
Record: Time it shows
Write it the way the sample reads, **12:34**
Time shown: **4:58**
